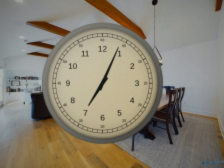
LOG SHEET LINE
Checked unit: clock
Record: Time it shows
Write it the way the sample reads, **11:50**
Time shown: **7:04**
